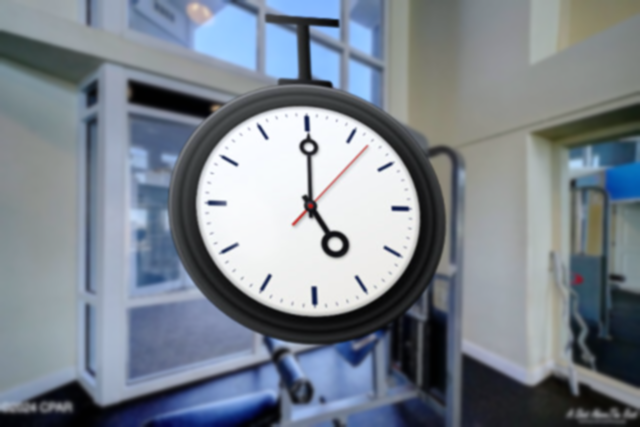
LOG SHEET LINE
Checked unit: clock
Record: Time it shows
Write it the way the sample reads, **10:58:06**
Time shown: **5:00:07**
